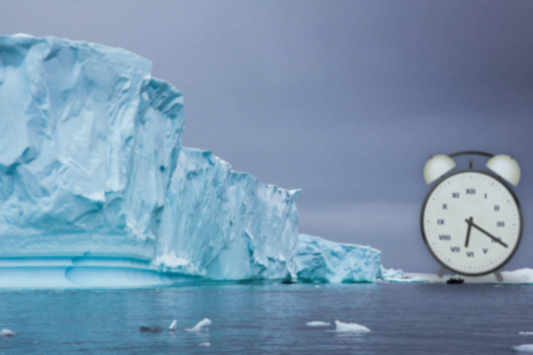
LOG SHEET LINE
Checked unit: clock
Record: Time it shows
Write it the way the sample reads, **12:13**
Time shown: **6:20**
